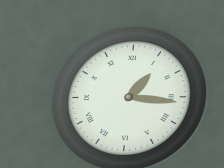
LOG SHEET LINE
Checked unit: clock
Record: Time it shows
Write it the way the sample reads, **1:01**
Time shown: **1:16**
